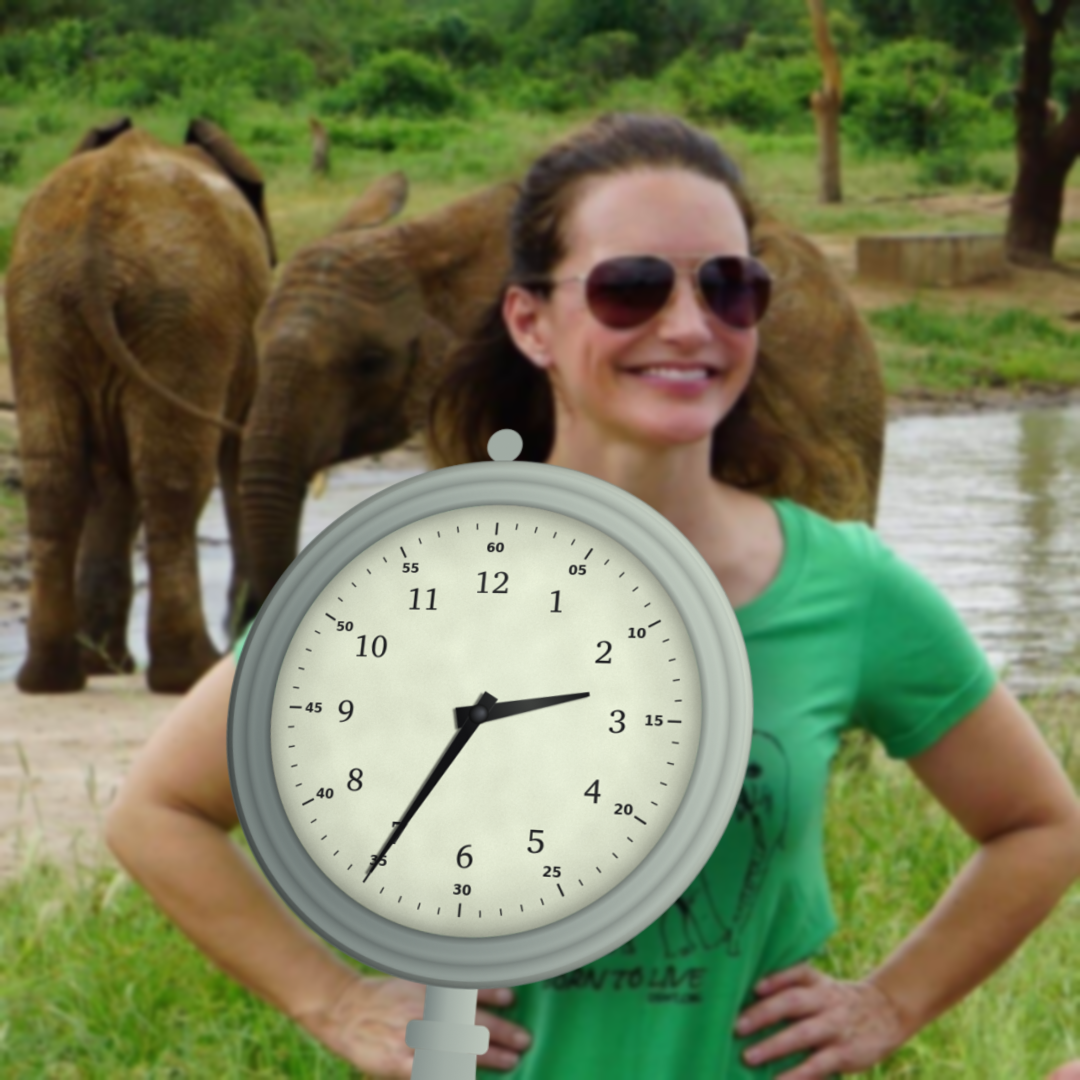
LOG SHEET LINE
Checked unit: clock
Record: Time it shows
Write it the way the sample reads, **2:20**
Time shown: **2:35**
